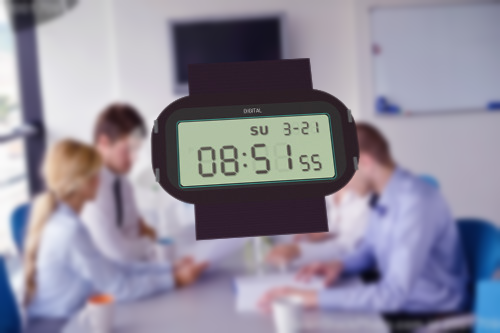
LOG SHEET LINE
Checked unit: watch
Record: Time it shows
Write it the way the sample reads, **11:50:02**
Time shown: **8:51:55**
